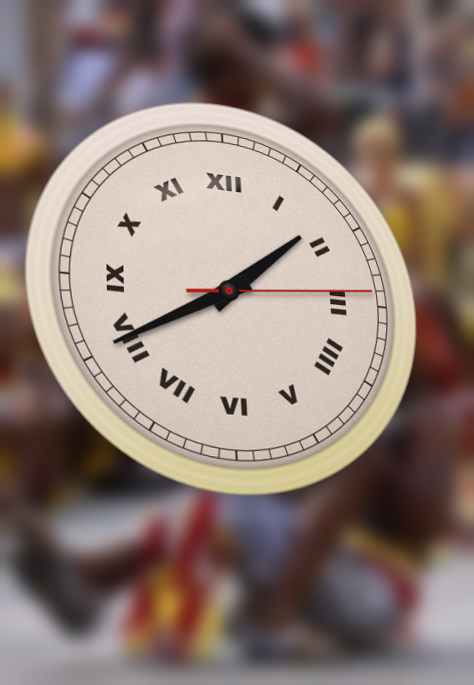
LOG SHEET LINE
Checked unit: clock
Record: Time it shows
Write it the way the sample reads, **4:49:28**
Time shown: **1:40:14**
